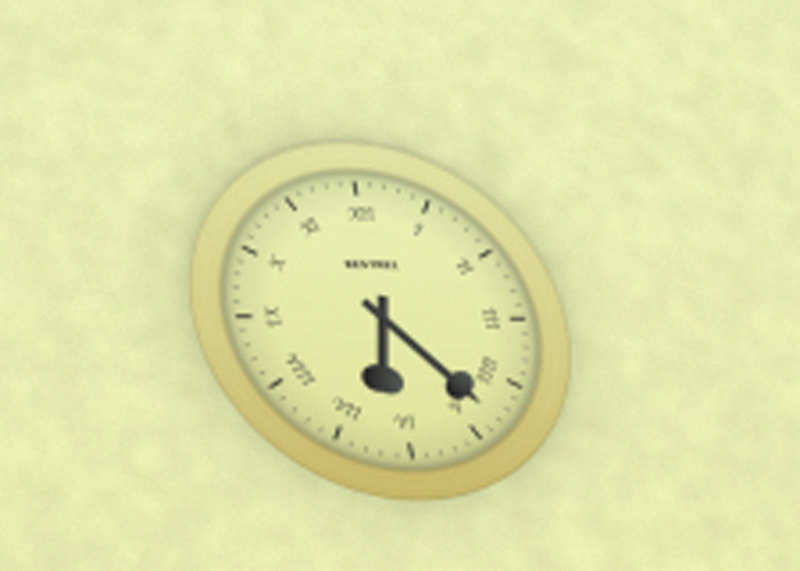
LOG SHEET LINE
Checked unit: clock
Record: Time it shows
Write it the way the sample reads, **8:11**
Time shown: **6:23**
